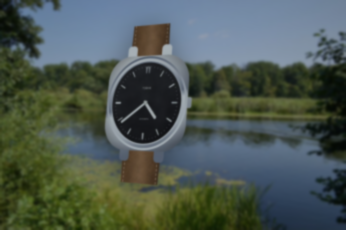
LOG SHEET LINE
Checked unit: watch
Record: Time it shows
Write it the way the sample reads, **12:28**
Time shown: **4:39**
